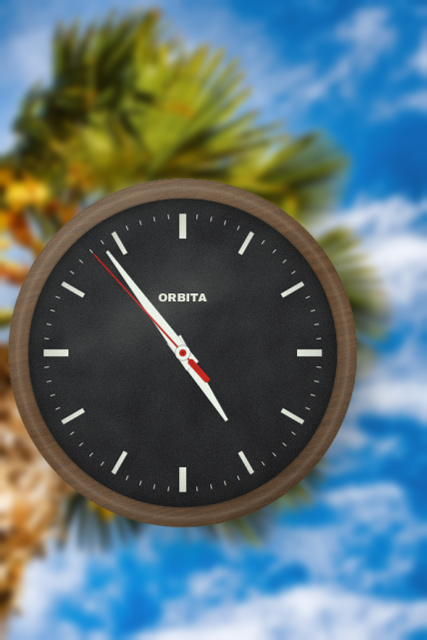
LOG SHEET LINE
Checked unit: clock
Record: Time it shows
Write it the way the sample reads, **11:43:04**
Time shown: **4:53:53**
